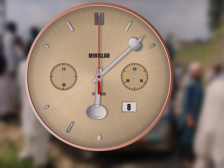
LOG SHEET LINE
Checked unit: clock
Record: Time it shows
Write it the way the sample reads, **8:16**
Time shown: **6:08**
